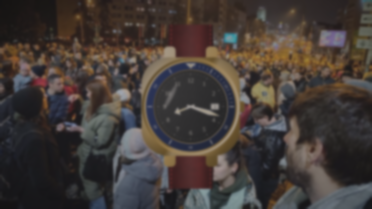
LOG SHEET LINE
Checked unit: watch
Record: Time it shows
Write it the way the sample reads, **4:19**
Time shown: **8:18**
